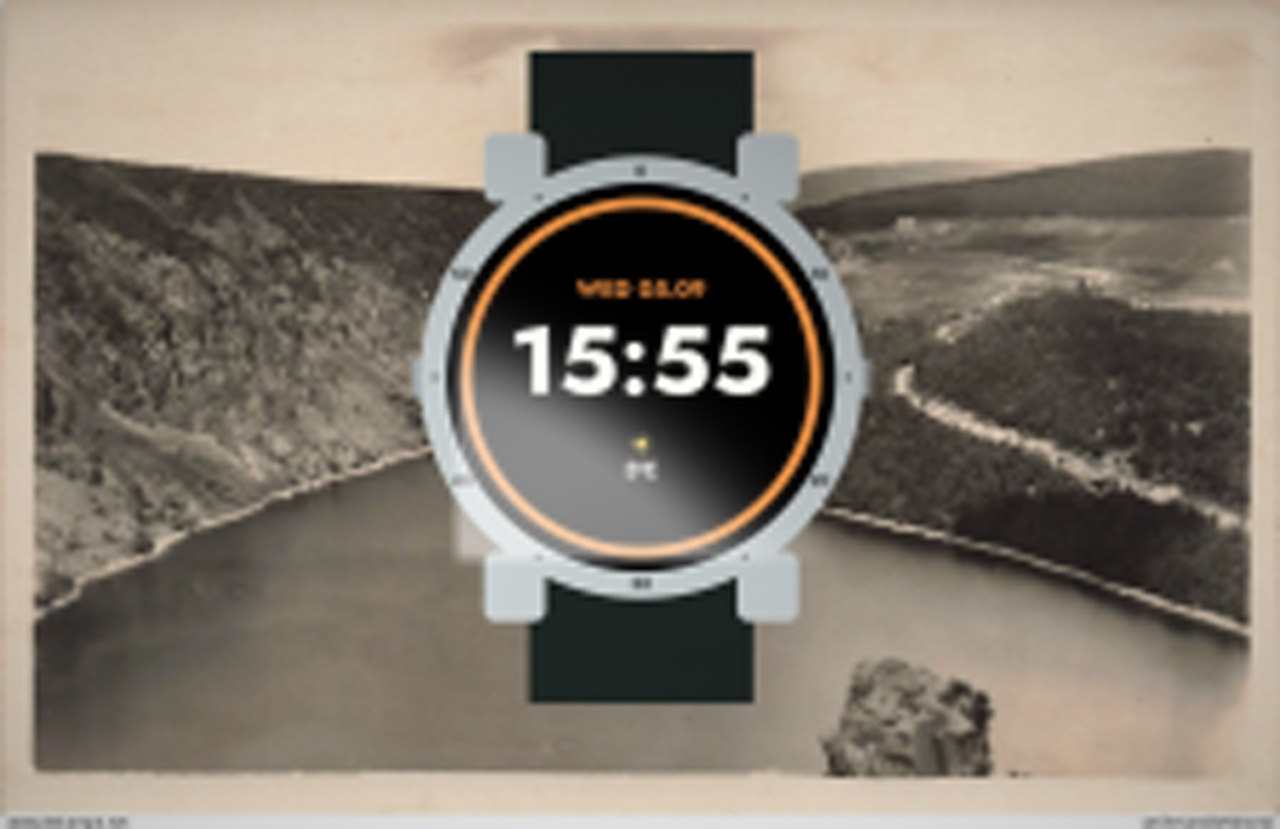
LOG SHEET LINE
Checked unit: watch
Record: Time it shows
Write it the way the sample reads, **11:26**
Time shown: **15:55**
